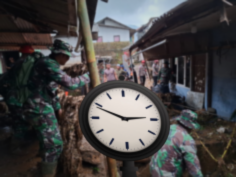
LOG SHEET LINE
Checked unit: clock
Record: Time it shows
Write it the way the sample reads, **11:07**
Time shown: **2:49**
